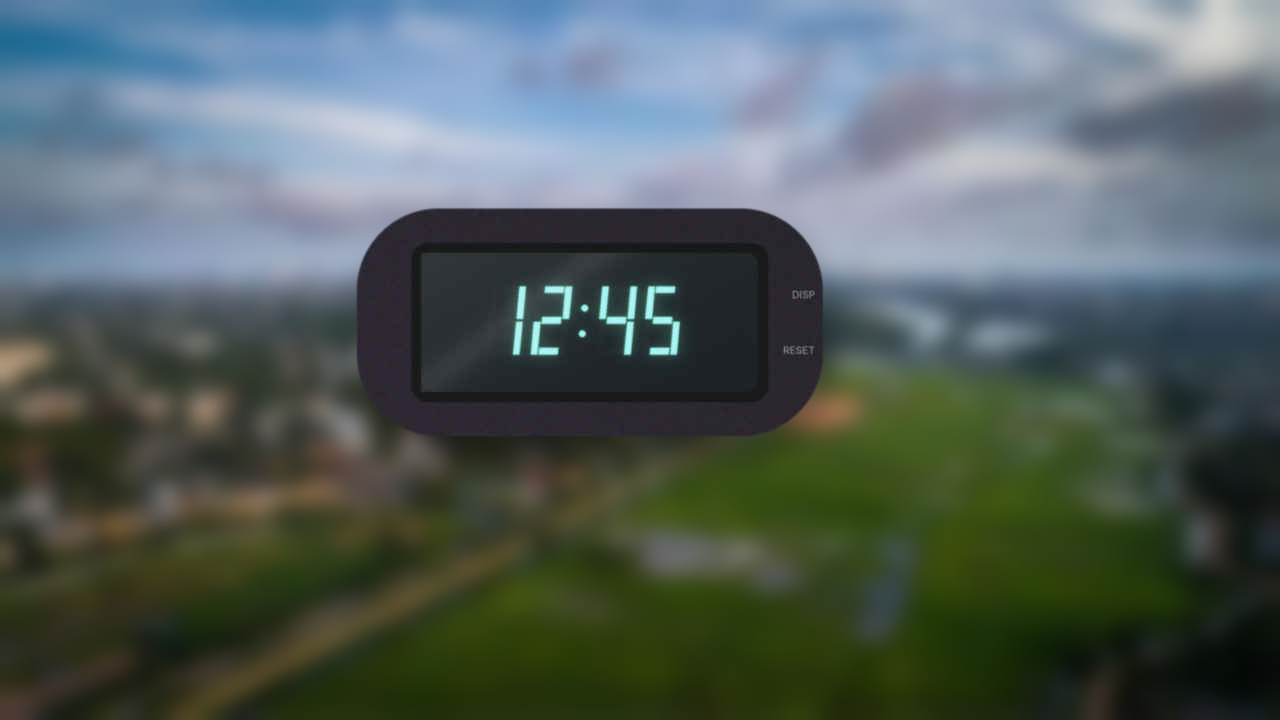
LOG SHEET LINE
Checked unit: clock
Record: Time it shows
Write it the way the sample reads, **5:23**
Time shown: **12:45**
